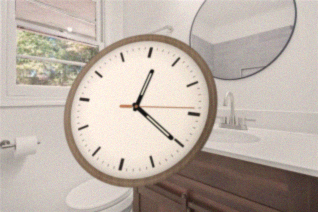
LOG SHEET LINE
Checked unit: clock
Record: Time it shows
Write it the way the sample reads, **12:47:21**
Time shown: **12:20:14**
